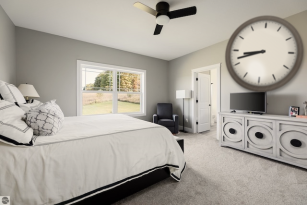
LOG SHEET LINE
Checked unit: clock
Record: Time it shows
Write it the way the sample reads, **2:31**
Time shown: **8:42**
